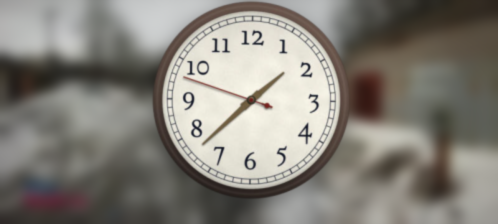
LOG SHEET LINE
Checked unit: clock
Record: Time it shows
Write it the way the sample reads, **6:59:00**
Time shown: **1:37:48**
